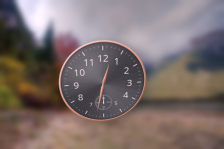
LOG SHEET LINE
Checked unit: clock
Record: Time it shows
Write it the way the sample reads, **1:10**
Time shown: **12:32**
